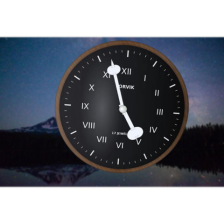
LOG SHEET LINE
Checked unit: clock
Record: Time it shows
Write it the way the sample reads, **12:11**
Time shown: **4:57**
